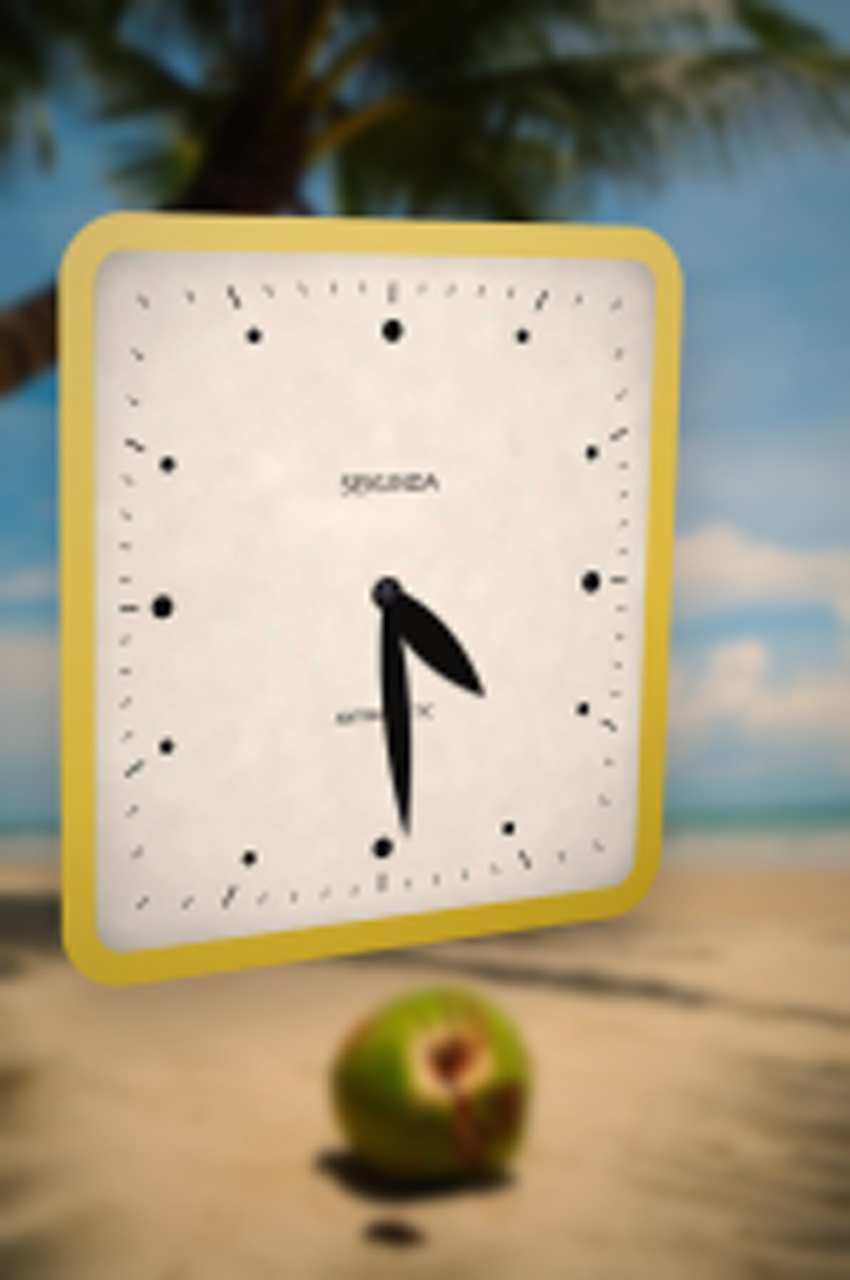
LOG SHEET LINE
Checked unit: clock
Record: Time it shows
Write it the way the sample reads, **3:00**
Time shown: **4:29**
